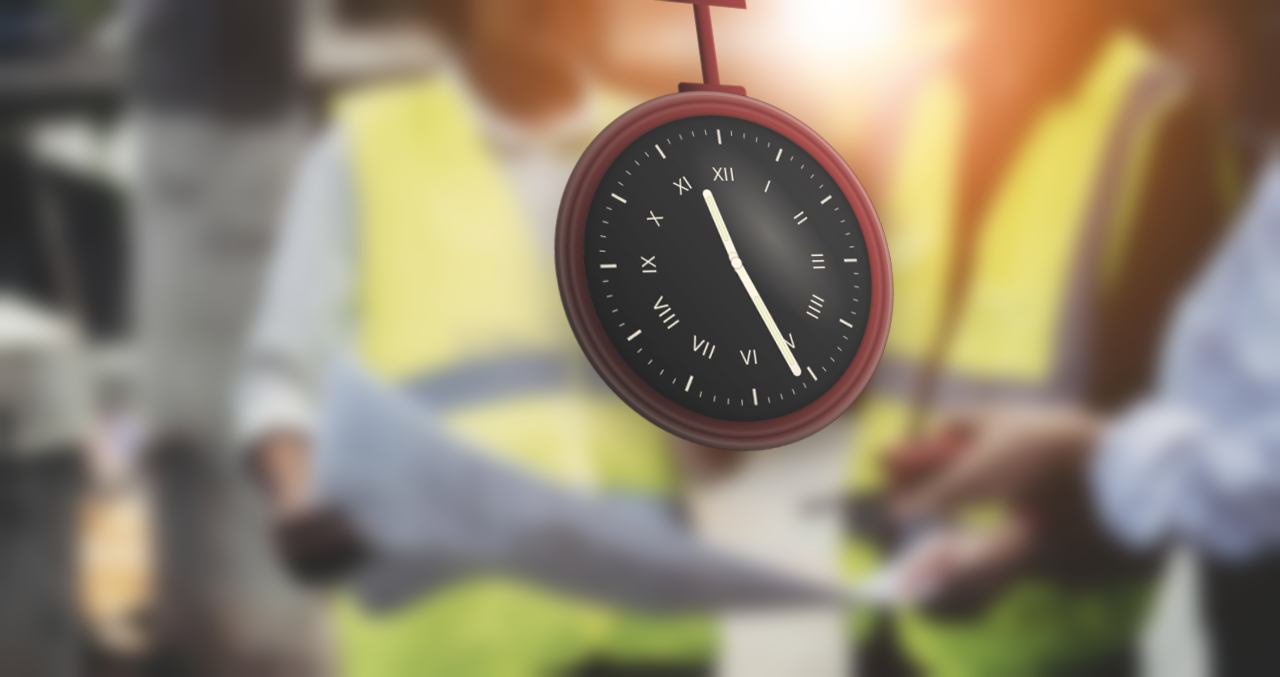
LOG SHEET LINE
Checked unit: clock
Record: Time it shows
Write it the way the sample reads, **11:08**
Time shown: **11:26**
